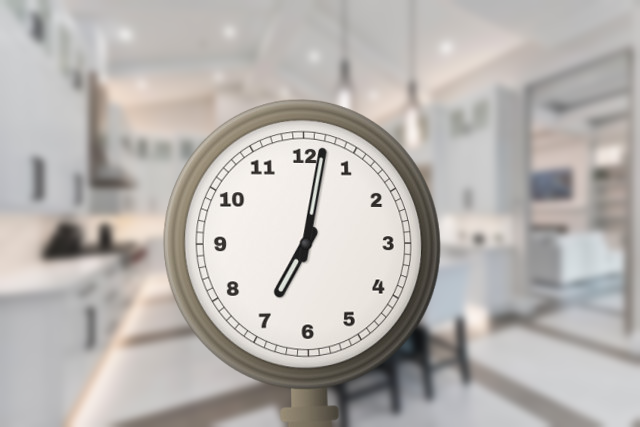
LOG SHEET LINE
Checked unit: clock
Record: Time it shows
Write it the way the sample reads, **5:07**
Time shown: **7:02**
